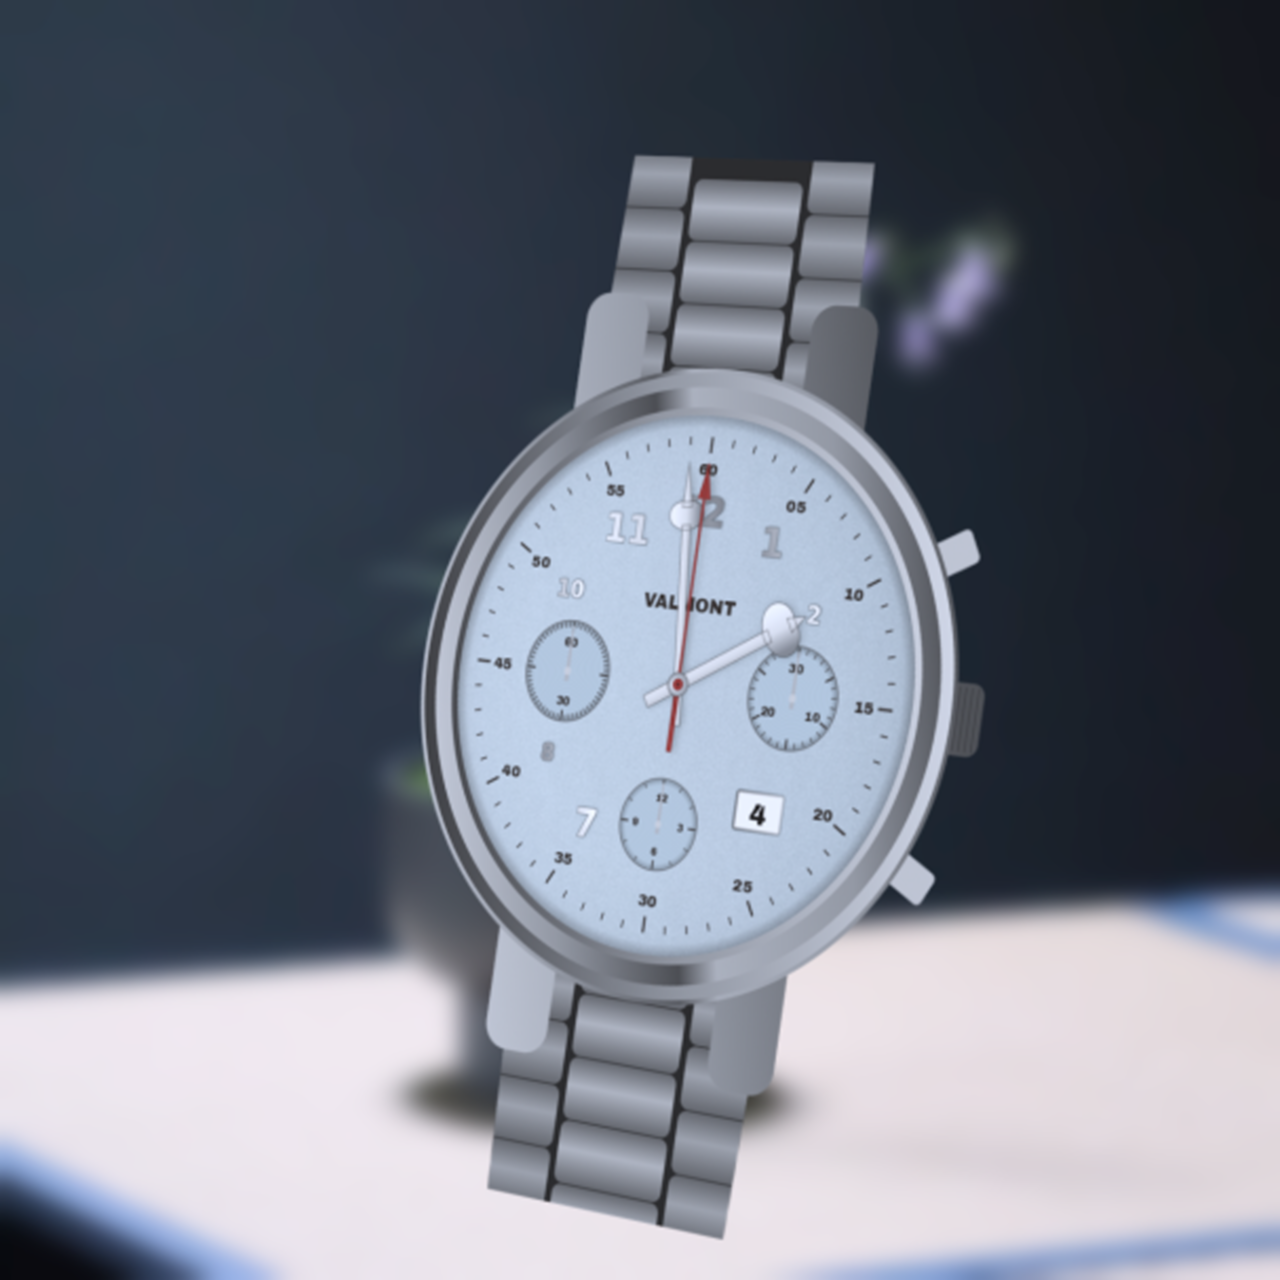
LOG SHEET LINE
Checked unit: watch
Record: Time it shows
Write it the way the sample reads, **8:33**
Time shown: **1:59**
